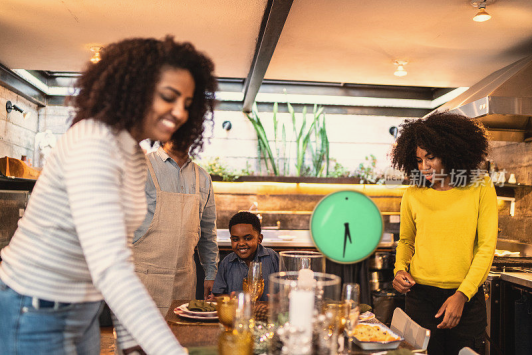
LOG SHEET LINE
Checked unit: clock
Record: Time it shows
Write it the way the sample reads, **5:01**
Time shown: **5:31**
